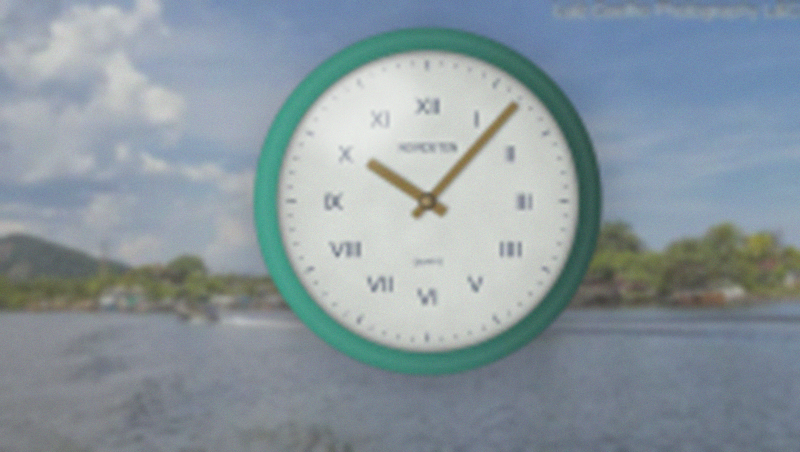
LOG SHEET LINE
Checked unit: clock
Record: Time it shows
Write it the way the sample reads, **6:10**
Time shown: **10:07**
